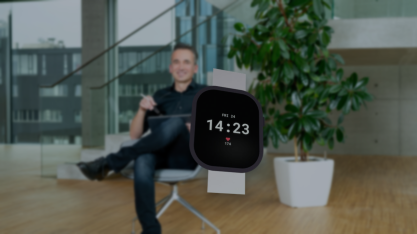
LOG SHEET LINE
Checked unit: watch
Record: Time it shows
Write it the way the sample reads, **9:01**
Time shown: **14:23**
